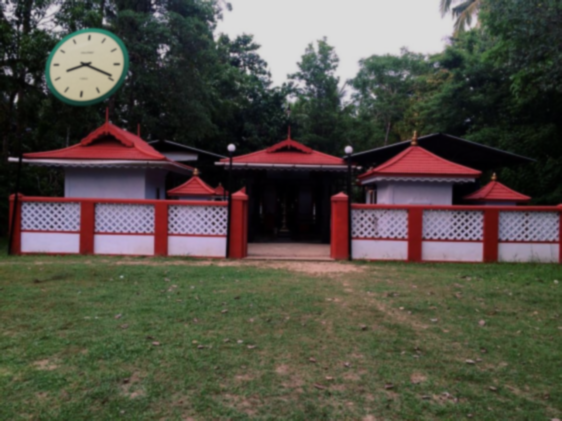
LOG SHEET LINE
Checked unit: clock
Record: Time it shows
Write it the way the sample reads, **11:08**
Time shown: **8:19**
